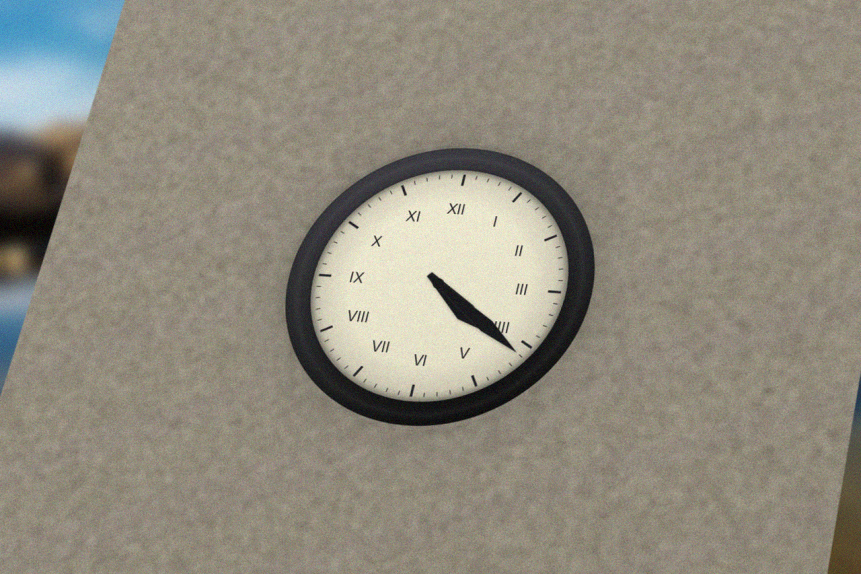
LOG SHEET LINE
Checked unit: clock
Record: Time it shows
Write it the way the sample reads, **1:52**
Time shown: **4:21**
